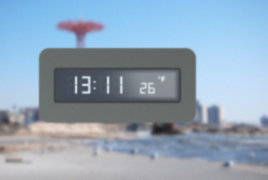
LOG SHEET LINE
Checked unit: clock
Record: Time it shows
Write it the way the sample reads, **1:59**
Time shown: **13:11**
